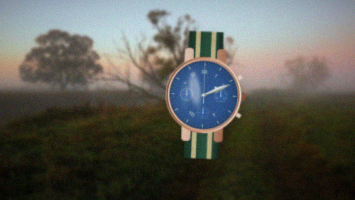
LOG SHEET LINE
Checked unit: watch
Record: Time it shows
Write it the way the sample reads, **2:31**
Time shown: **2:11**
